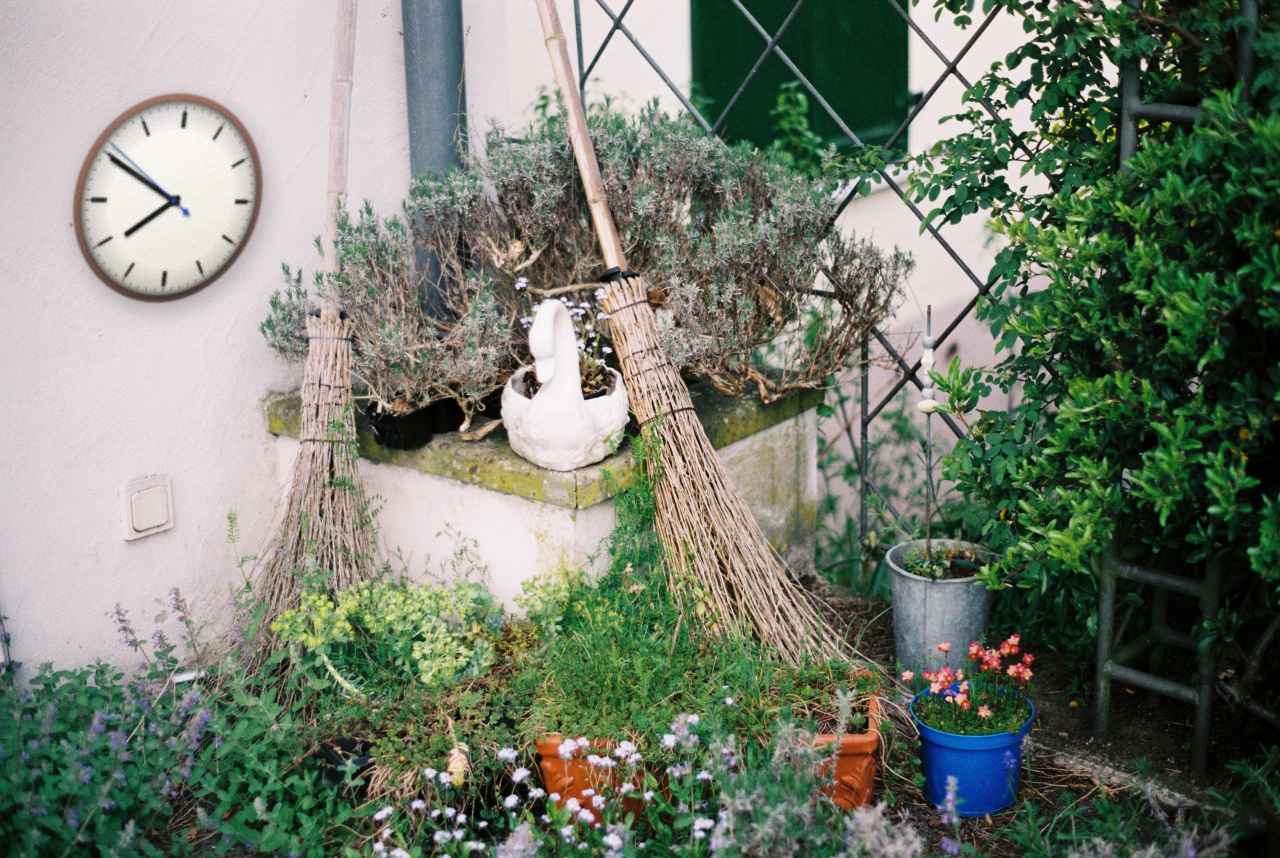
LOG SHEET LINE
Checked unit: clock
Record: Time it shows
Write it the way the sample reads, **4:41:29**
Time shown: **7:49:51**
